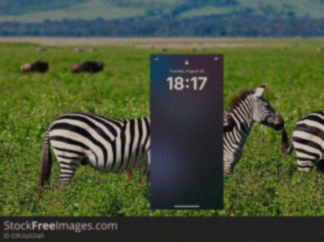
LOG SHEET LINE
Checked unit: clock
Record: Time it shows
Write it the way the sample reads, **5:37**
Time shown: **18:17**
